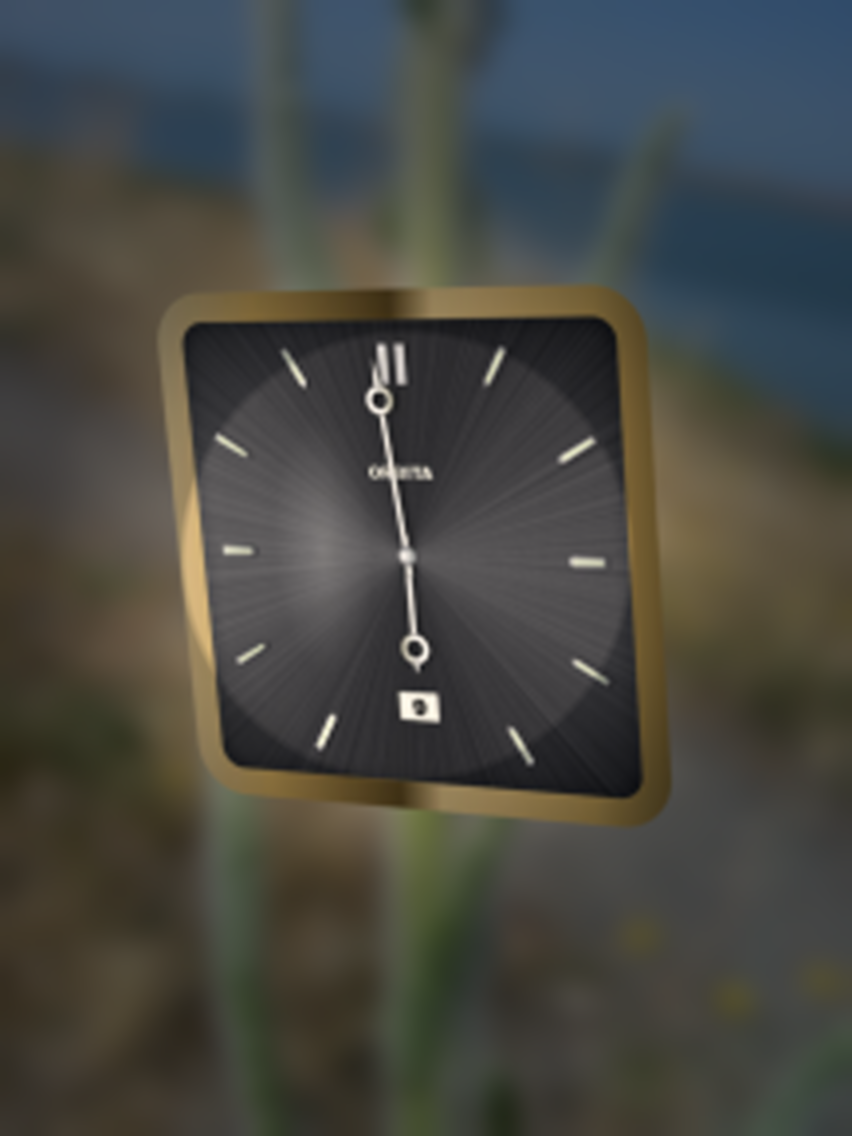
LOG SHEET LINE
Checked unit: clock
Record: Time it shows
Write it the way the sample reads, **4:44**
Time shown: **5:59**
